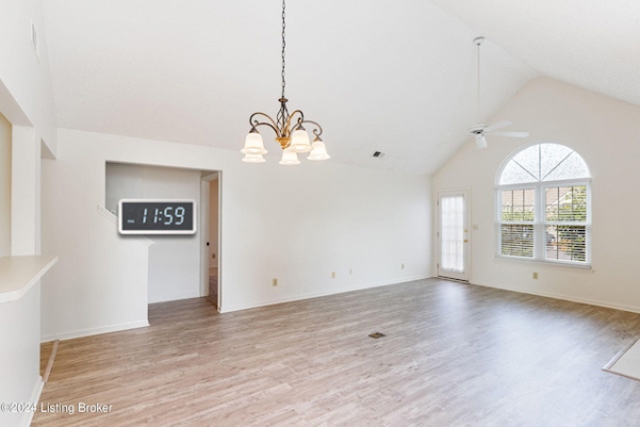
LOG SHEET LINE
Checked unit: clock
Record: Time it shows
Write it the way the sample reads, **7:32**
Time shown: **11:59**
